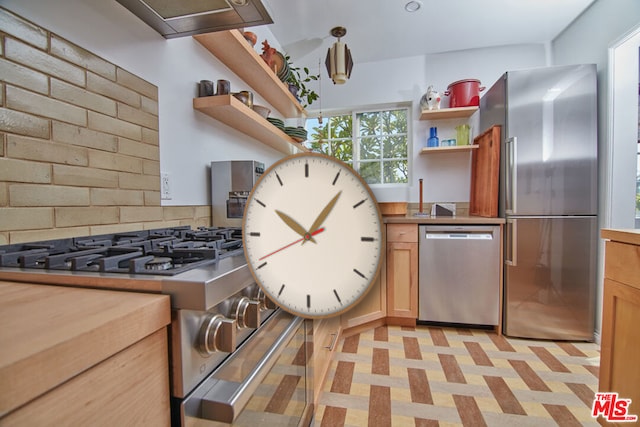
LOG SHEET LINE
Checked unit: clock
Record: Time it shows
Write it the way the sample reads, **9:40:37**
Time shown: **10:06:41**
